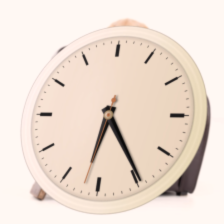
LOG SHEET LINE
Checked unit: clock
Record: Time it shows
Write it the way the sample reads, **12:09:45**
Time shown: **6:24:32**
